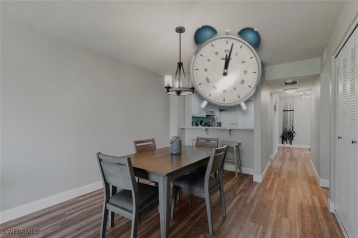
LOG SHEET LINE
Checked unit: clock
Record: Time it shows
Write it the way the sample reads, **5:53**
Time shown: **12:02**
